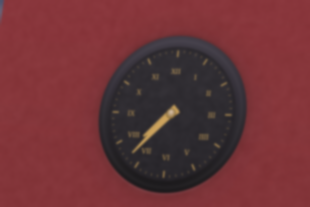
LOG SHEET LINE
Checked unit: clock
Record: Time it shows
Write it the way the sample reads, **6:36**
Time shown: **7:37**
